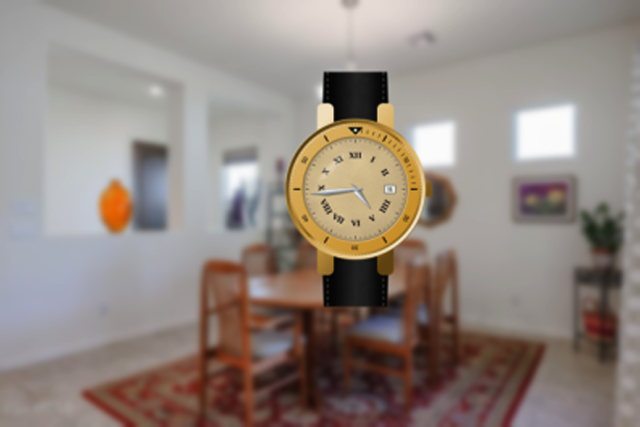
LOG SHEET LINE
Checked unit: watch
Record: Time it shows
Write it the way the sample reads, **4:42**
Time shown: **4:44**
